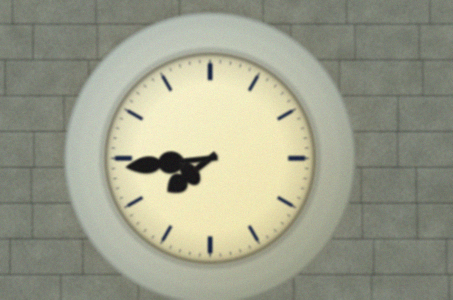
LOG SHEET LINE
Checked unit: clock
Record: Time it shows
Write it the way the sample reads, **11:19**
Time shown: **7:44**
